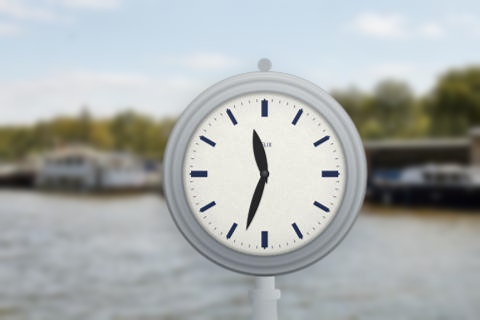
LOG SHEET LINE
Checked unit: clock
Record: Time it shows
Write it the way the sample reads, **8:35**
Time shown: **11:33**
